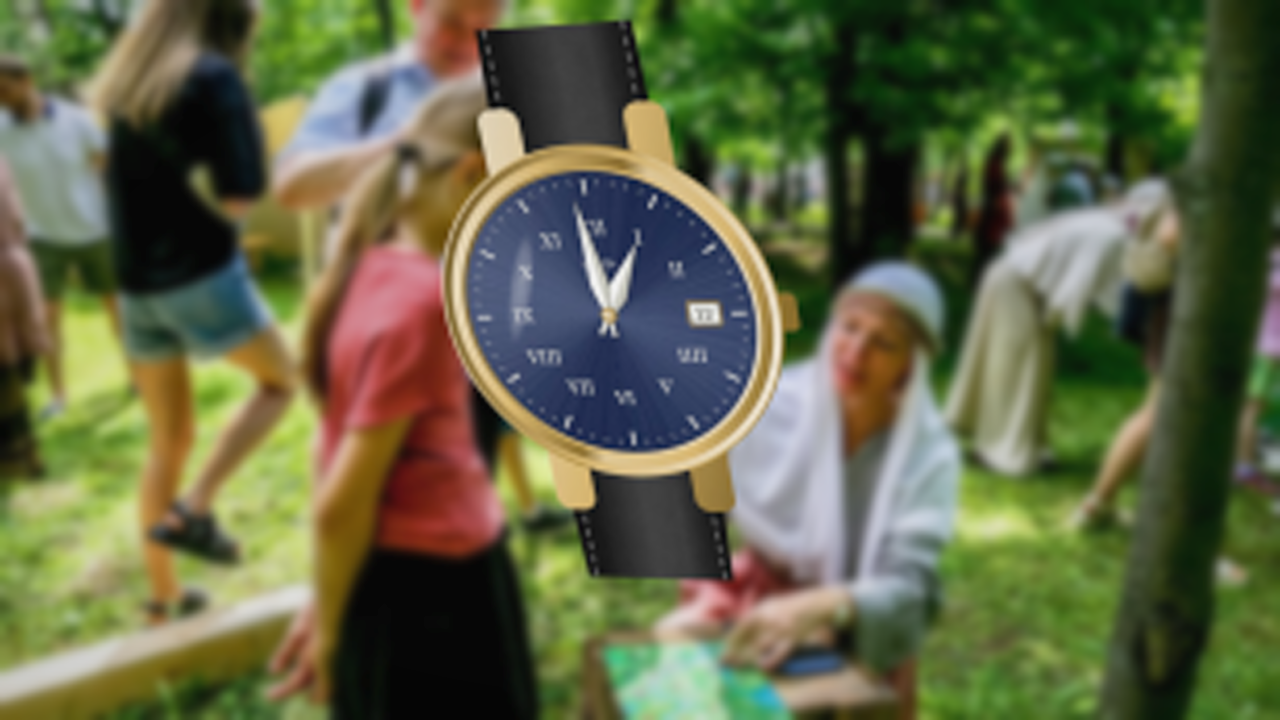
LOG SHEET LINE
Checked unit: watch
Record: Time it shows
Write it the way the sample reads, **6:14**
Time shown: **12:59**
